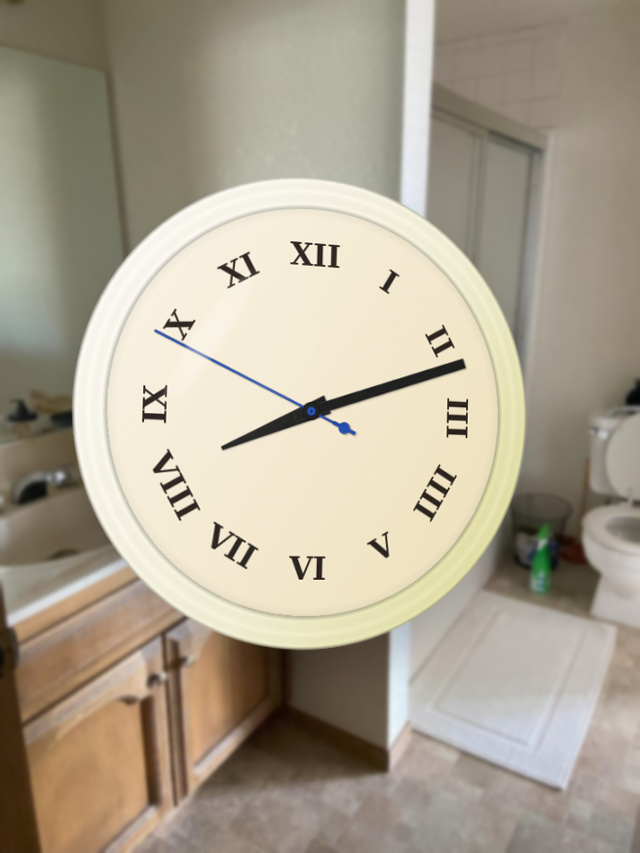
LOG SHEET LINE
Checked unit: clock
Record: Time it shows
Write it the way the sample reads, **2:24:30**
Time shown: **8:11:49**
